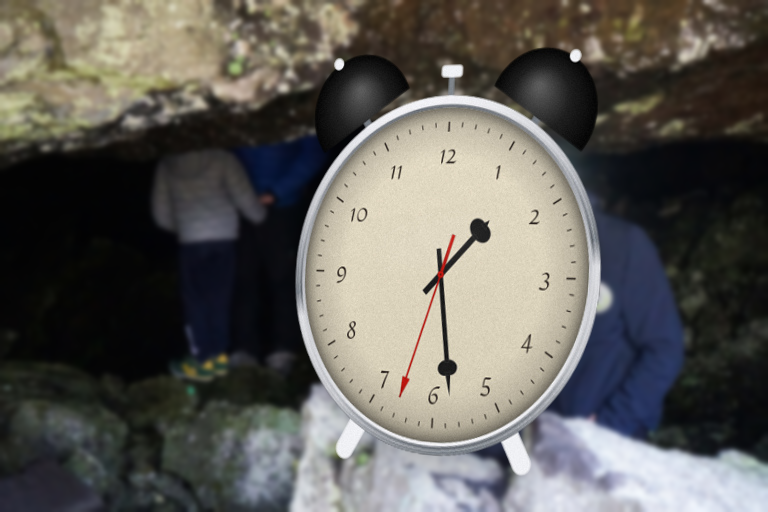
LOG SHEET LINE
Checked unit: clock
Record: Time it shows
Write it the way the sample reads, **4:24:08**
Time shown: **1:28:33**
